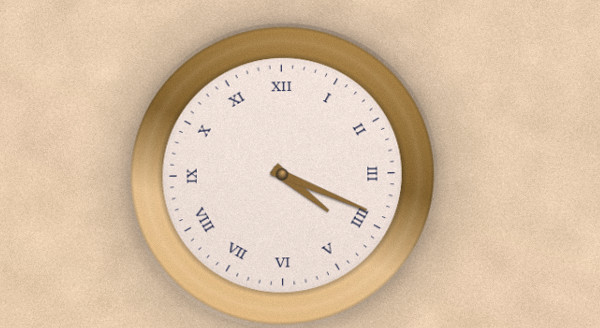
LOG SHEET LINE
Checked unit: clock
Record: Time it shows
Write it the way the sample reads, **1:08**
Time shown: **4:19**
